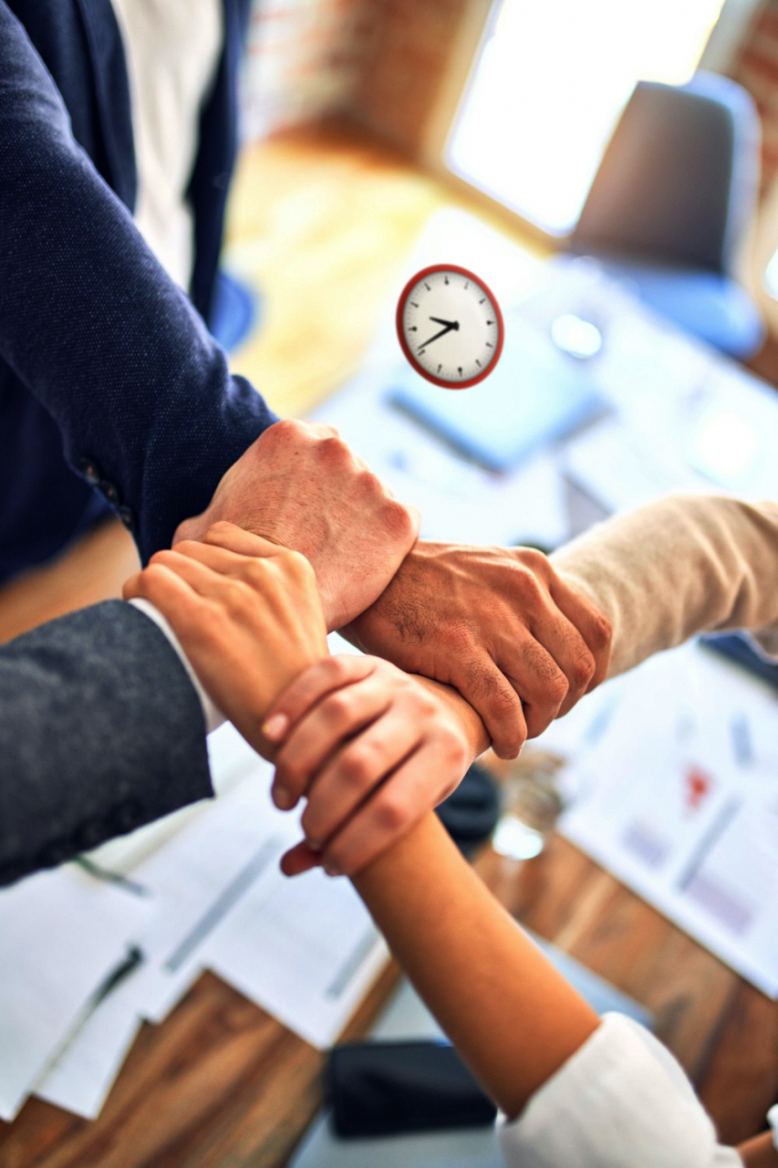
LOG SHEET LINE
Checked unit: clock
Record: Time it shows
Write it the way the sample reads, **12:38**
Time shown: **9:41**
